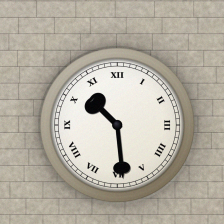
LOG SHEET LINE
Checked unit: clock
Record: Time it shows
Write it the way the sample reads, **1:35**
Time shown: **10:29**
